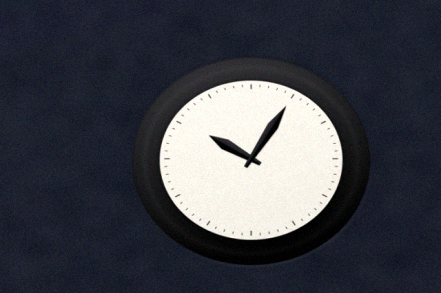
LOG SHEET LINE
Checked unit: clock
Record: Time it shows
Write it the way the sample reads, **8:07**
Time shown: **10:05**
